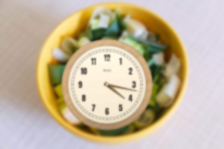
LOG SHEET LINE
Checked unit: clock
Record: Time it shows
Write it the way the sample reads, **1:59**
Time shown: **4:17**
